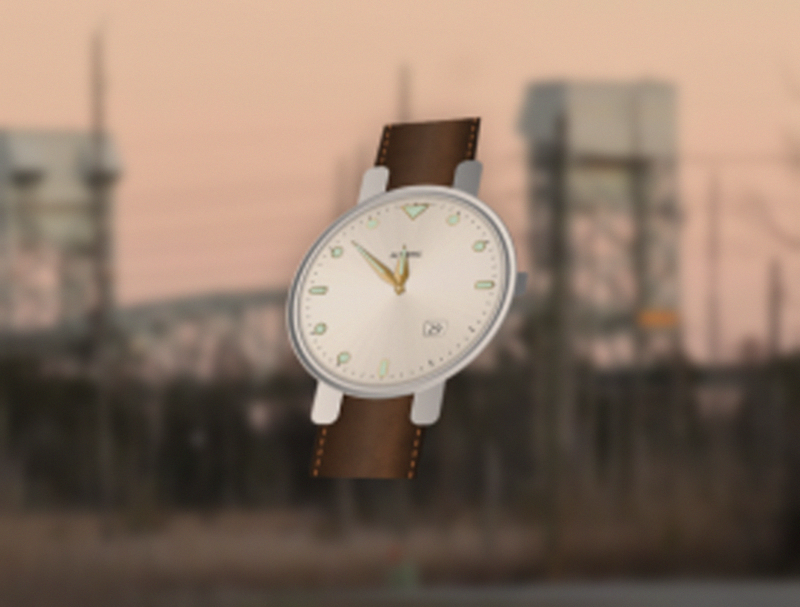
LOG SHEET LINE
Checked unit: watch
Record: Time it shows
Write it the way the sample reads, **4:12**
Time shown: **11:52**
